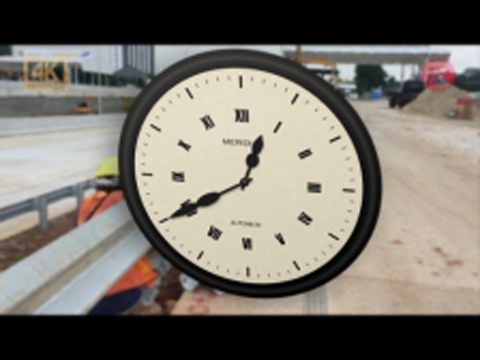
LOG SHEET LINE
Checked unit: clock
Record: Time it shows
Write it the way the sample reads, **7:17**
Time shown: **12:40**
